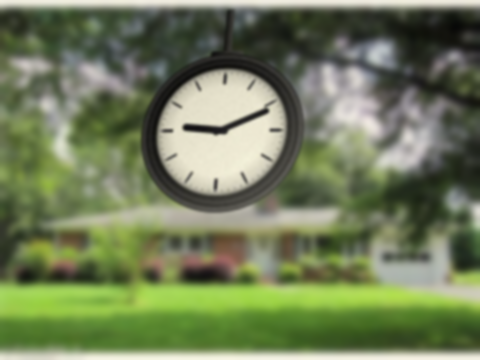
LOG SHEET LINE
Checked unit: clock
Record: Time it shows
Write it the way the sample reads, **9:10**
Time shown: **9:11**
